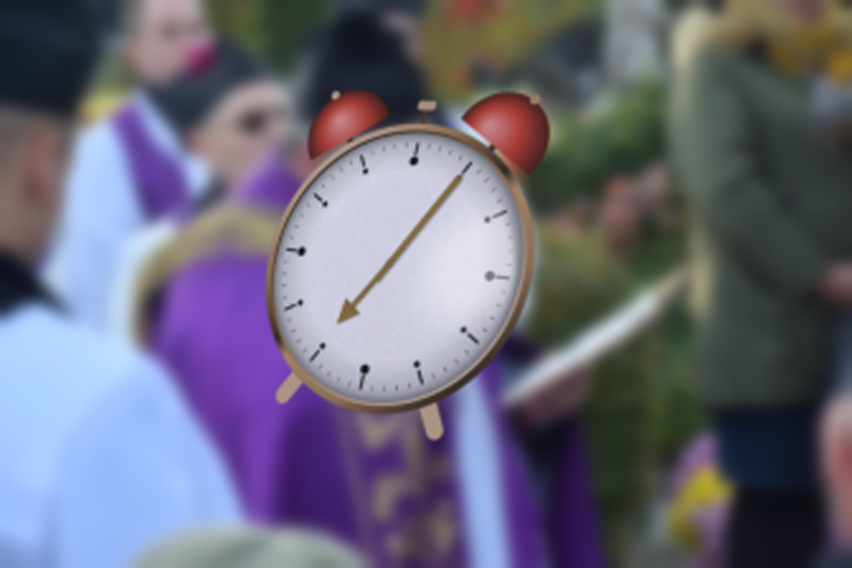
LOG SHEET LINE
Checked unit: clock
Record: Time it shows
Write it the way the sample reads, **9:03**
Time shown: **7:05**
